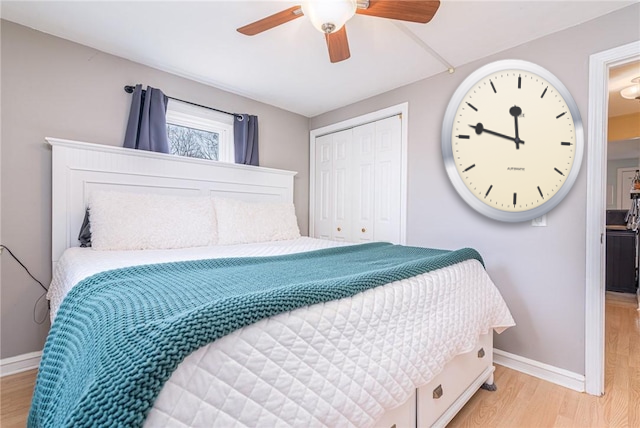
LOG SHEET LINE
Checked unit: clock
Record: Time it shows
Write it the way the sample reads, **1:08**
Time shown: **11:47**
